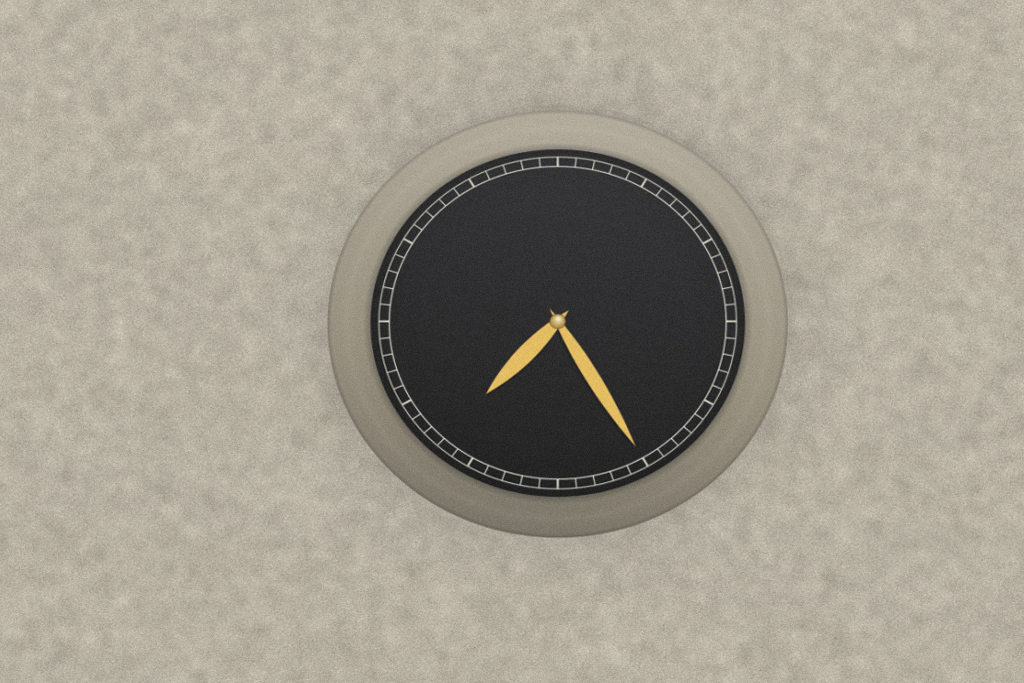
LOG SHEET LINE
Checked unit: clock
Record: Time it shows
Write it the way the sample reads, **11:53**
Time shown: **7:25**
